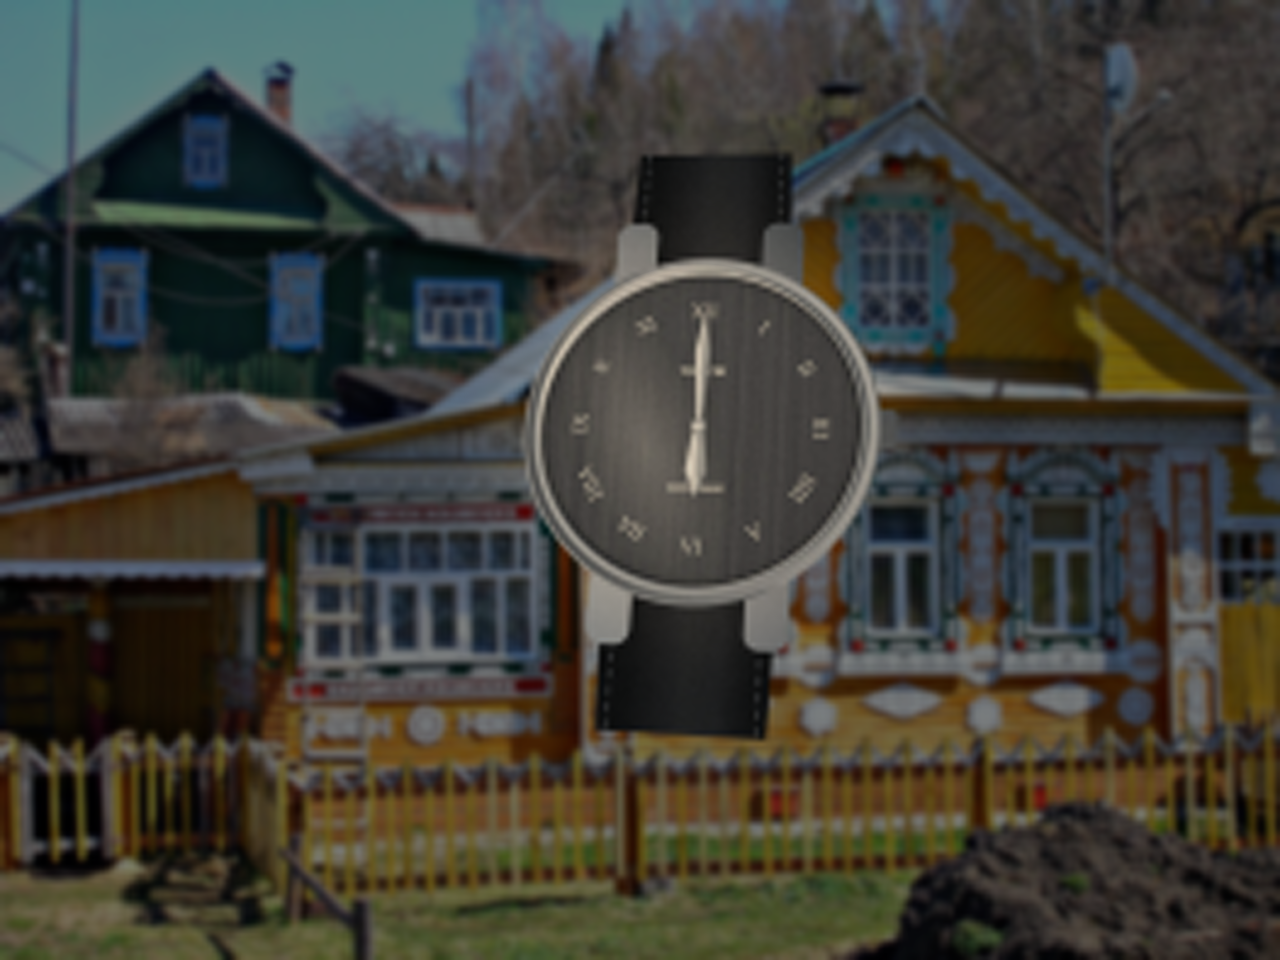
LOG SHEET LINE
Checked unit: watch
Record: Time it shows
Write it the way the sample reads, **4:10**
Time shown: **6:00**
